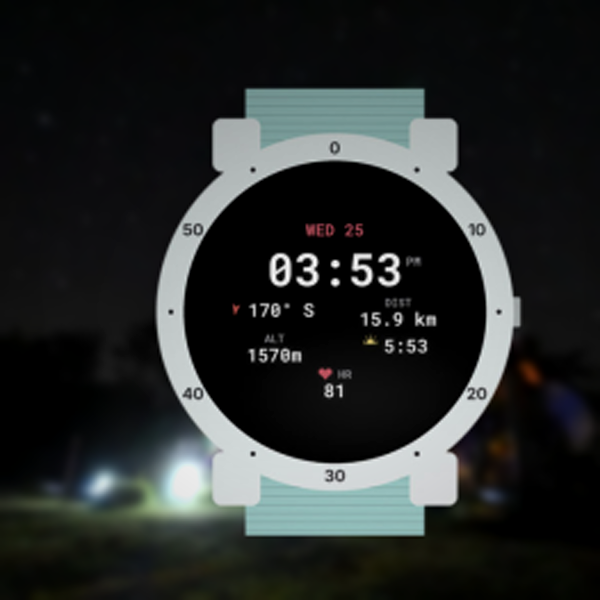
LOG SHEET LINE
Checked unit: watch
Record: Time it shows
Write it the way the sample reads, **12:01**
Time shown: **3:53**
